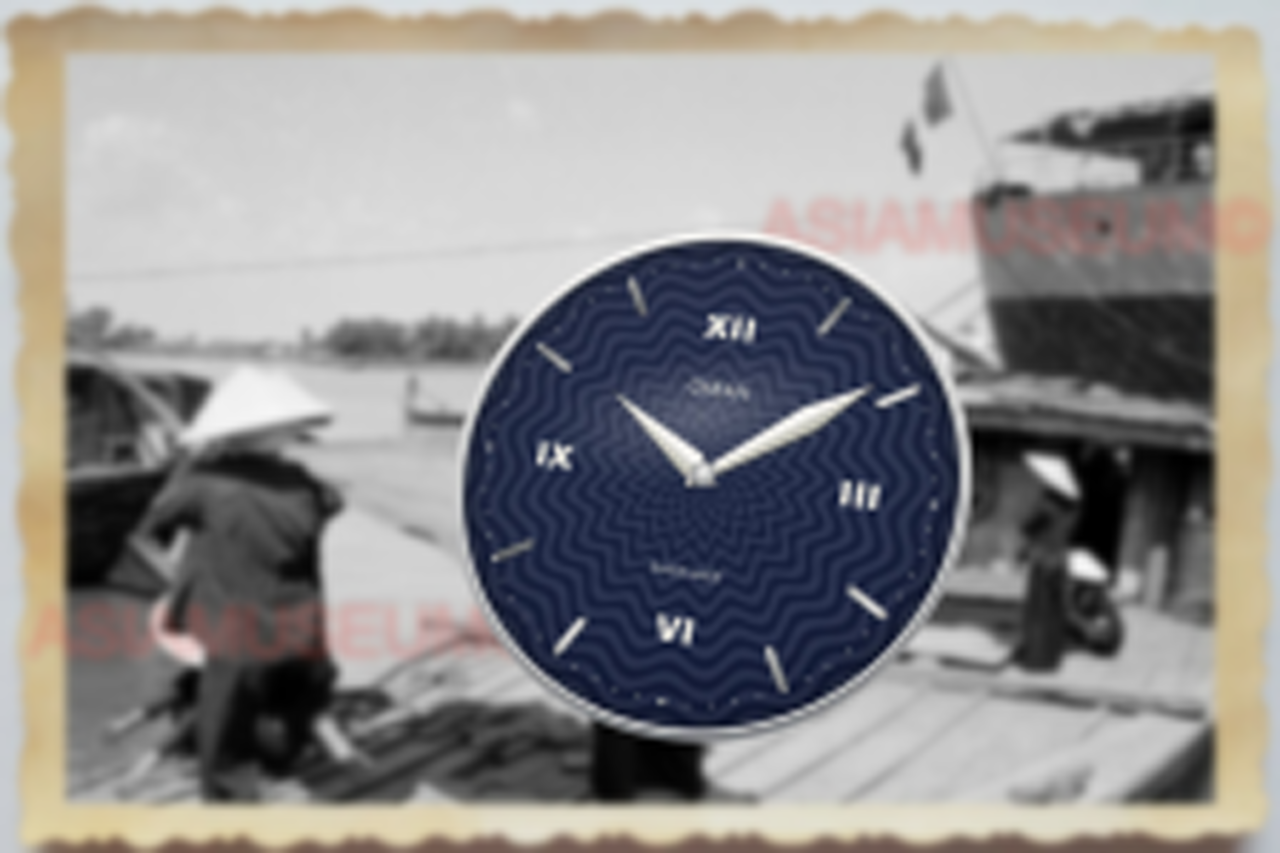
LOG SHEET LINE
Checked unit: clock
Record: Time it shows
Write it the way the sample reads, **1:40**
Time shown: **10:09**
